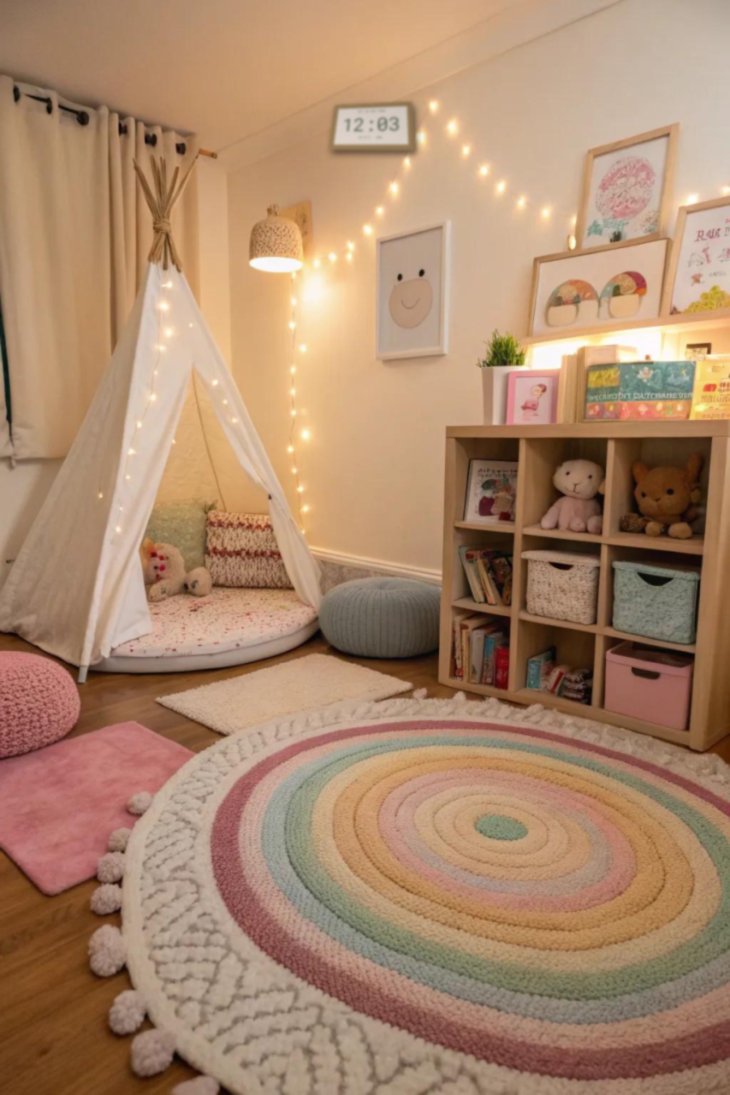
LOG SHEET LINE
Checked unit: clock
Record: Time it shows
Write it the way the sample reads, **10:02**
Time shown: **12:03**
